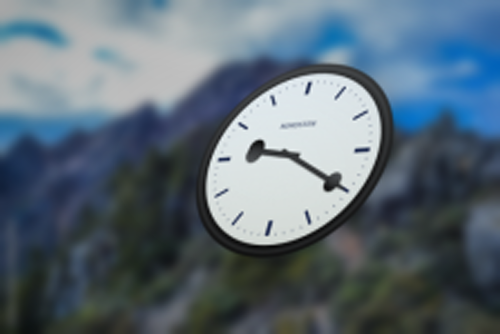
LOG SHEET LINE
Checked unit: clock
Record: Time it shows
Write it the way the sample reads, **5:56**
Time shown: **9:20**
